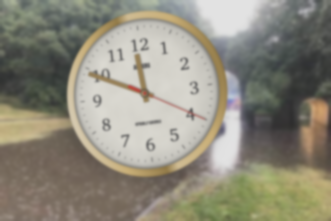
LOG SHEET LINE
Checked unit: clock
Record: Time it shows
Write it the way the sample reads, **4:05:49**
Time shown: **11:49:20**
